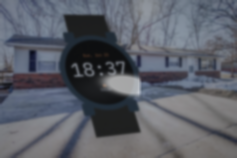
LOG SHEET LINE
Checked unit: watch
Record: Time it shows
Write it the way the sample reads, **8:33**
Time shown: **18:37**
